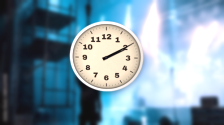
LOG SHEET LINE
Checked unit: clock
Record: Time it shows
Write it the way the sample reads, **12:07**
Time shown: **2:10**
